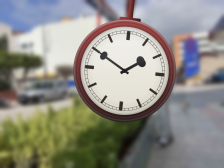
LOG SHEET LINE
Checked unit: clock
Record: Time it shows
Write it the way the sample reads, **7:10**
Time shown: **1:50**
